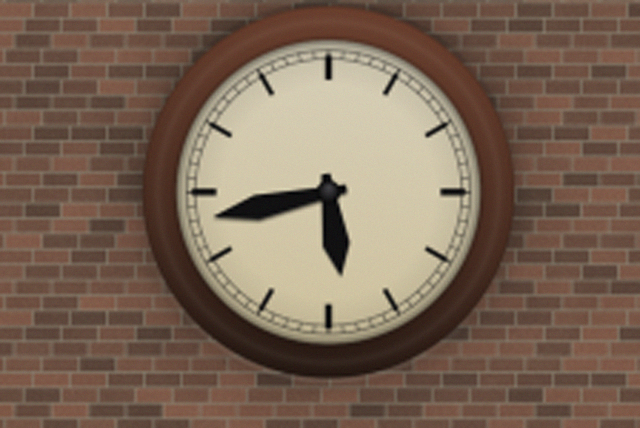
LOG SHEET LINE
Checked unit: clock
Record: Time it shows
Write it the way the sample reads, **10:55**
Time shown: **5:43**
